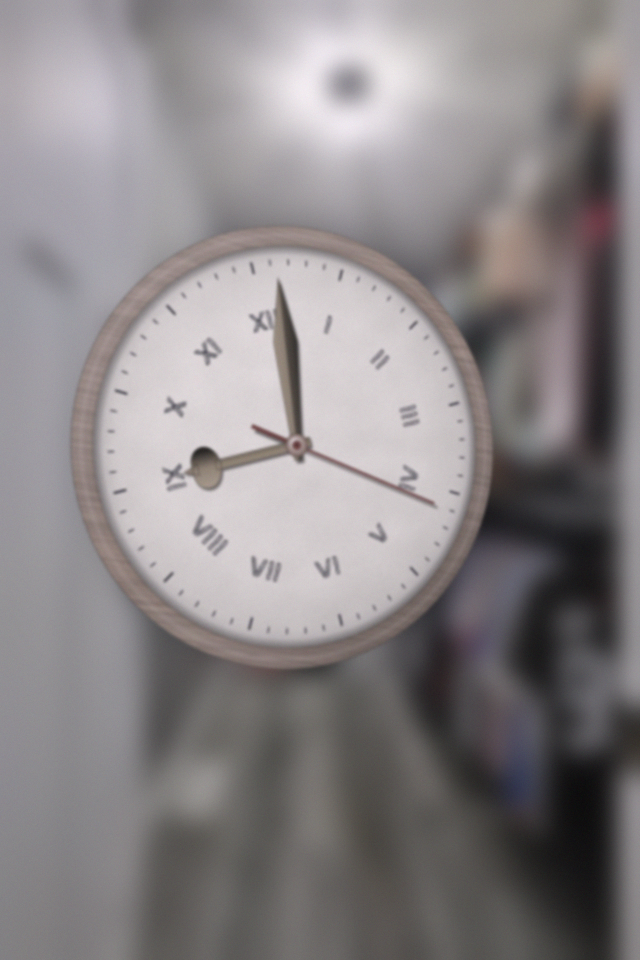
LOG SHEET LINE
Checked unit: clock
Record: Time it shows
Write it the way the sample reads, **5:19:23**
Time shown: **9:01:21**
